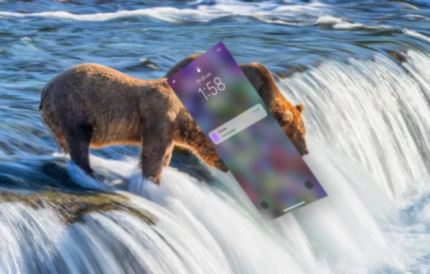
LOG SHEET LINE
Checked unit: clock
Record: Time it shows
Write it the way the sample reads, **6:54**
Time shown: **1:58**
